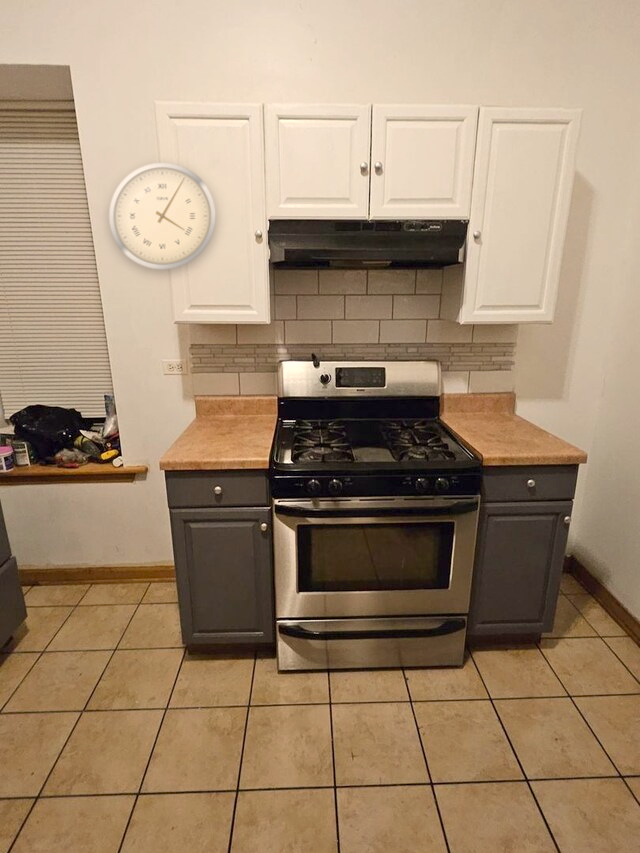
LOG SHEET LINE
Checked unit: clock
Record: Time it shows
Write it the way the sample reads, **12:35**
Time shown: **4:05**
